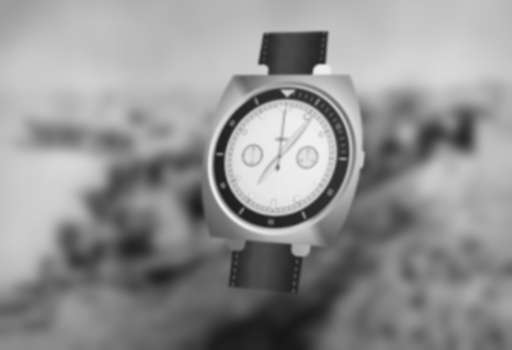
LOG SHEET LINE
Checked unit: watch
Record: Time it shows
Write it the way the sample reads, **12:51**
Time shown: **7:06**
